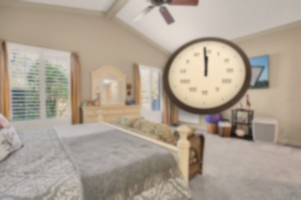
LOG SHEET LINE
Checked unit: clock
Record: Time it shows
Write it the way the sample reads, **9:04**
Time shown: **11:59**
